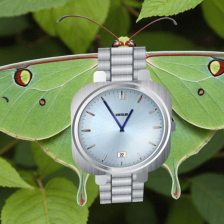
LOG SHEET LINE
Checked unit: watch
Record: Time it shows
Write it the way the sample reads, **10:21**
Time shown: **12:55**
